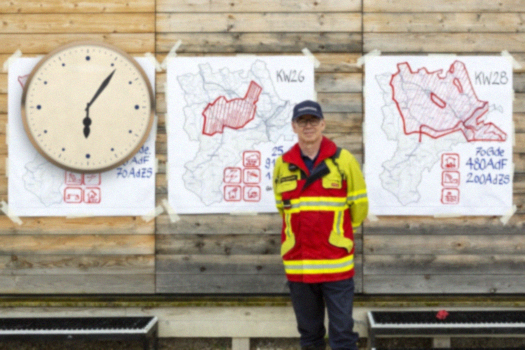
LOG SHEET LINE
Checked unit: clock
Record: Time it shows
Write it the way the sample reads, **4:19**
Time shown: **6:06**
